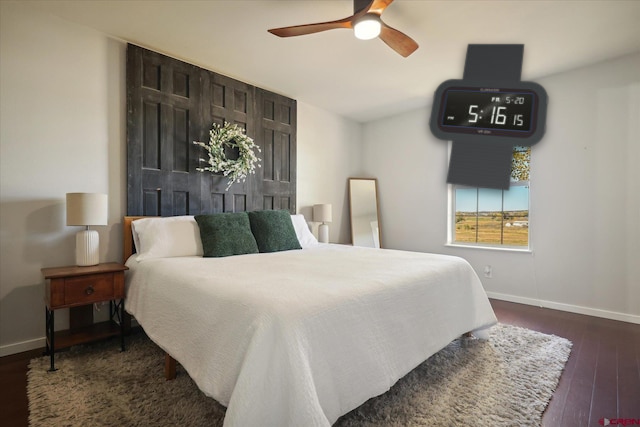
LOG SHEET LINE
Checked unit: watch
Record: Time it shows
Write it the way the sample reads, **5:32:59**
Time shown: **5:16:15**
